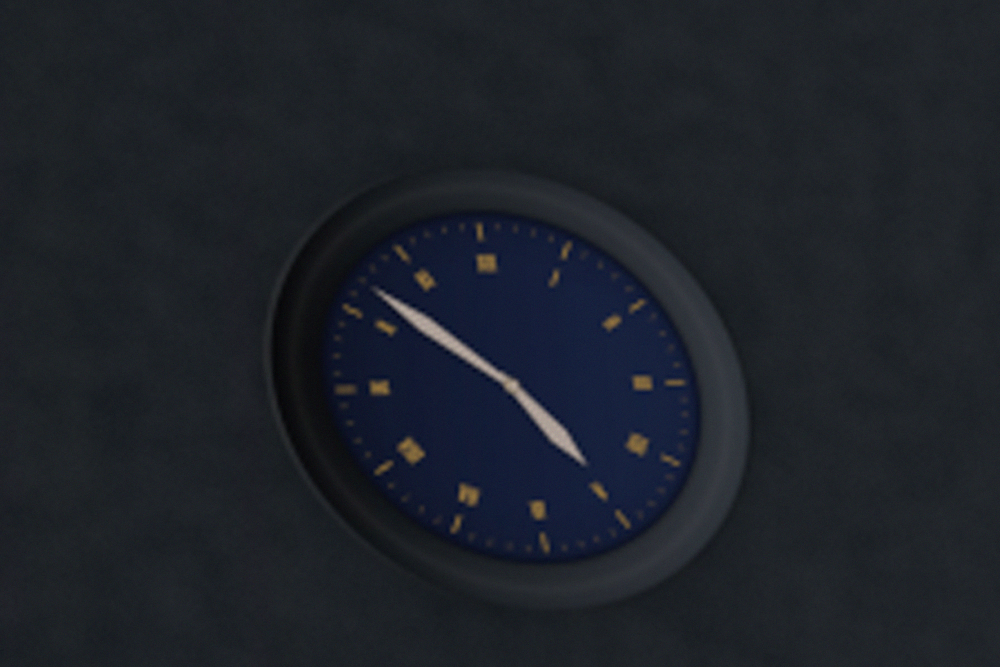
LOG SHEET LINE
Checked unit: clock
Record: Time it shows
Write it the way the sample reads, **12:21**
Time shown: **4:52**
